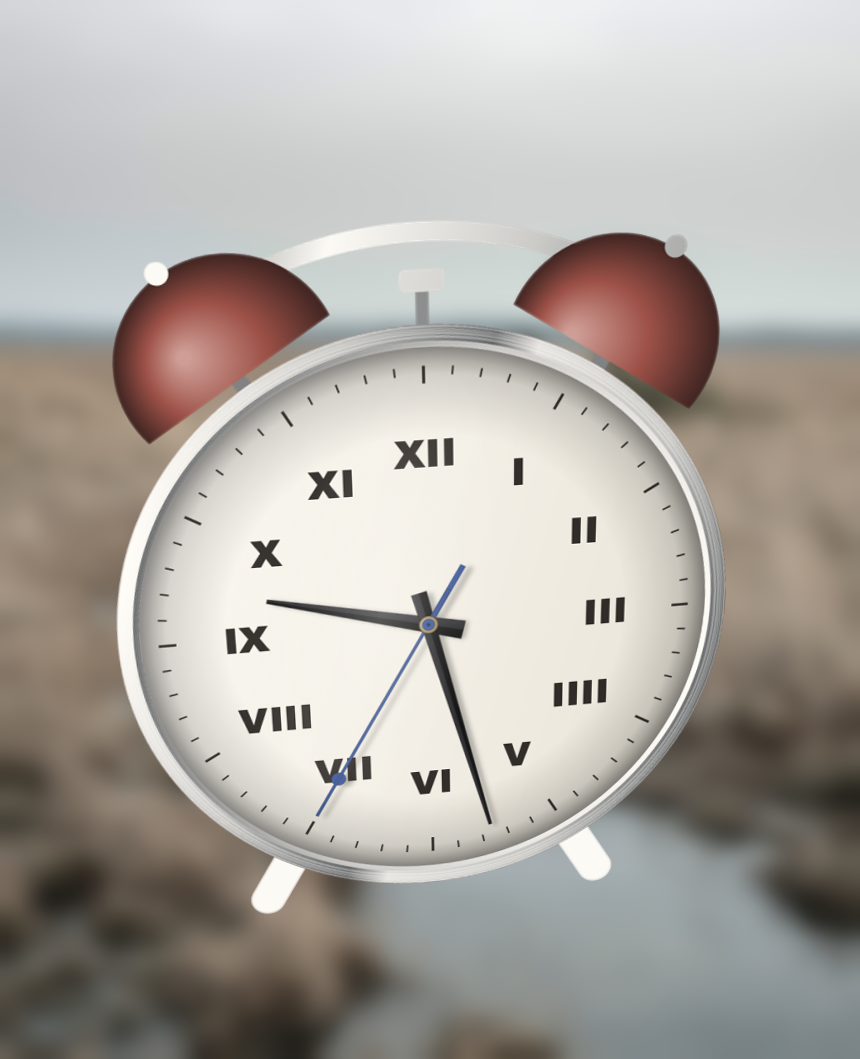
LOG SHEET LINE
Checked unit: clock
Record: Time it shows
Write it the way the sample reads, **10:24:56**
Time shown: **9:27:35**
